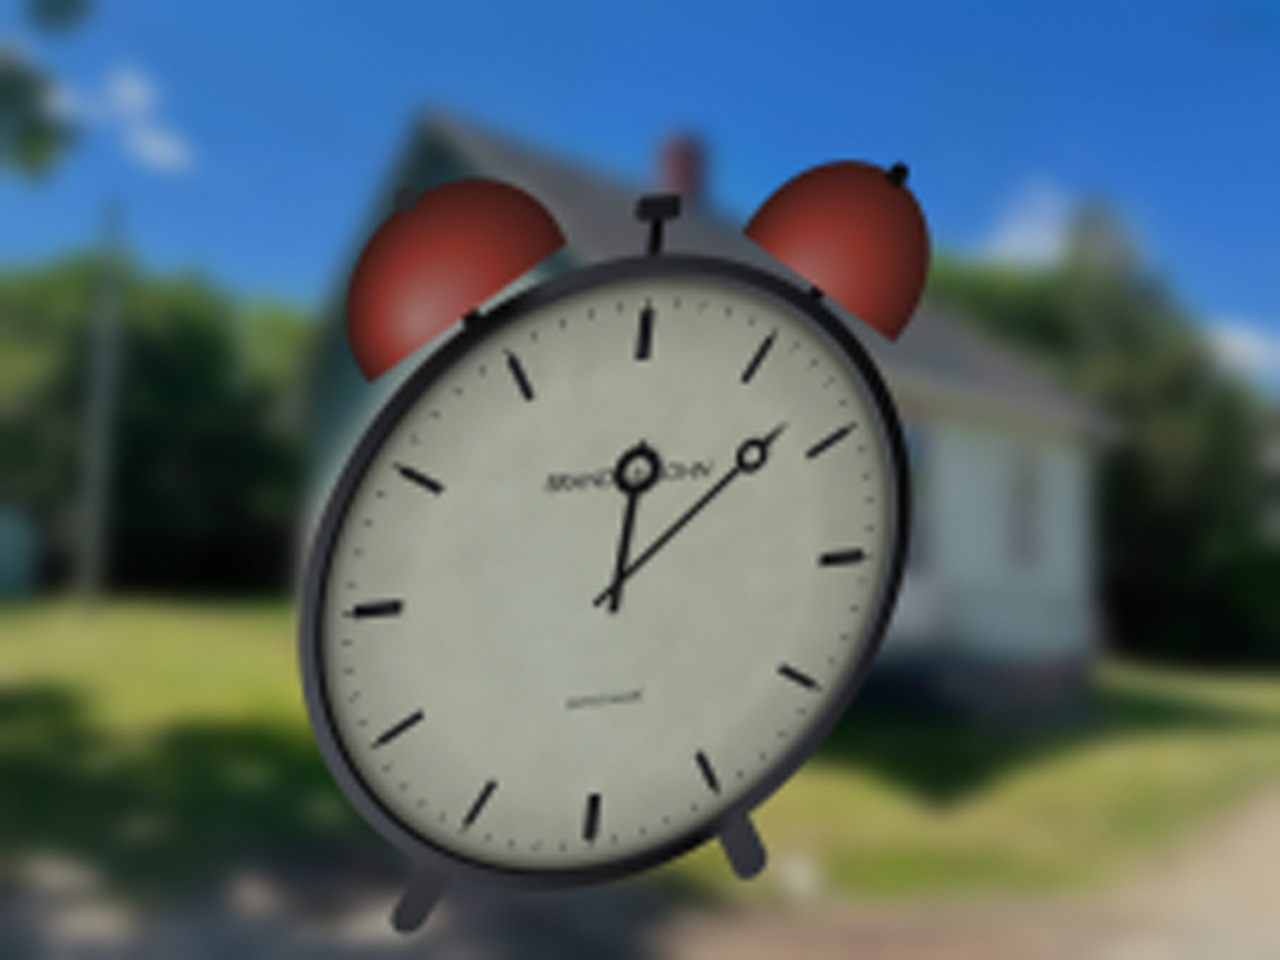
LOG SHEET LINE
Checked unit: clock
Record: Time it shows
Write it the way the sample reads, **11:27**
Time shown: **12:08**
